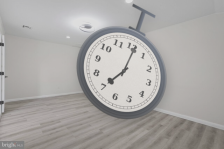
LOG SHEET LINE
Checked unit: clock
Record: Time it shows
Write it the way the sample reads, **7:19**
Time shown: **7:01**
